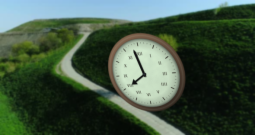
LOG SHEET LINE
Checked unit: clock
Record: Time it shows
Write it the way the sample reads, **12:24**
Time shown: **7:58**
